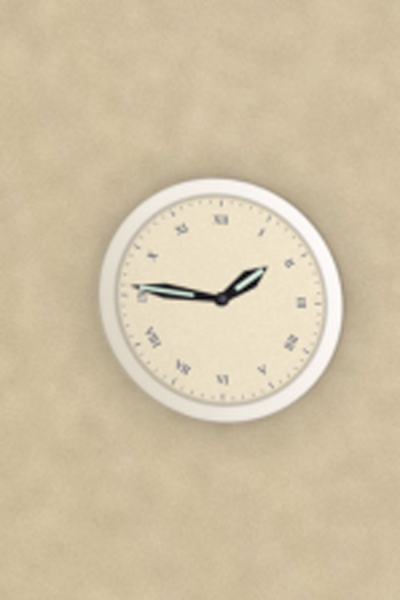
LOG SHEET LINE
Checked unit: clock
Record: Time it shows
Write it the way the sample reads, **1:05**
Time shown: **1:46**
